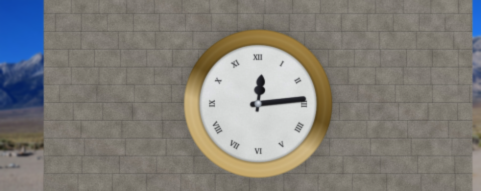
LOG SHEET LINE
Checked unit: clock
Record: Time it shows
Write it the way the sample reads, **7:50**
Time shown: **12:14**
